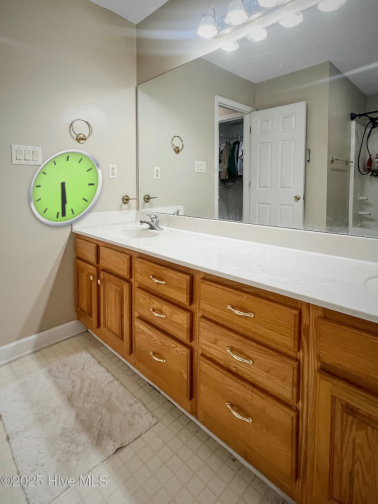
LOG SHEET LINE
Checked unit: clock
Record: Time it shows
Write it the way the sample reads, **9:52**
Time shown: **5:28**
